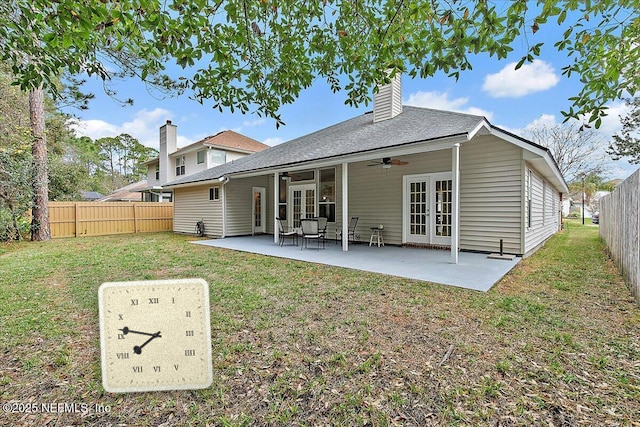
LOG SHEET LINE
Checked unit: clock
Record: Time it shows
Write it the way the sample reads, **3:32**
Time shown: **7:47**
